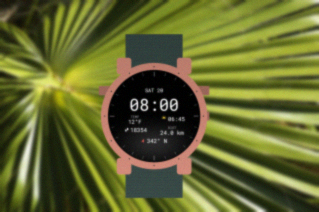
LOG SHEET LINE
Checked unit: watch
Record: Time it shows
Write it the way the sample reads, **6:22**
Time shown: **8:00**
